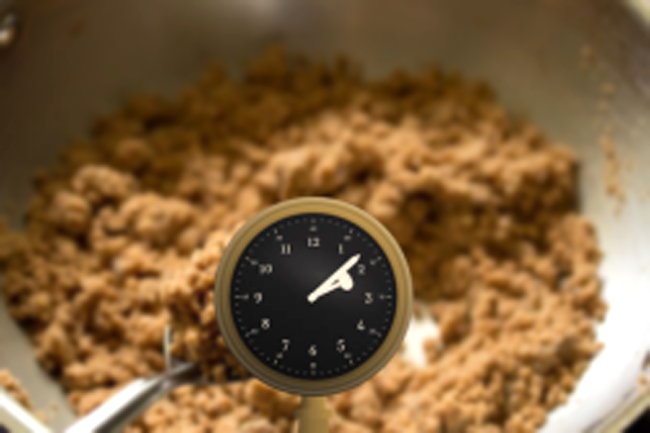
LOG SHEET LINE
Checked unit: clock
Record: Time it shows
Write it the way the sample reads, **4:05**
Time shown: **2:08**
